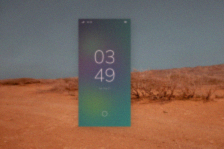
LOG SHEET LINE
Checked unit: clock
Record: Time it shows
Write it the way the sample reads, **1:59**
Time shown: **3:49**
